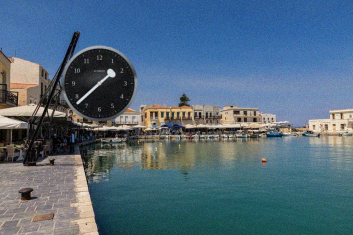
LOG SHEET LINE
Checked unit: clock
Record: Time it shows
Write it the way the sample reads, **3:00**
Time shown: **1:38**
